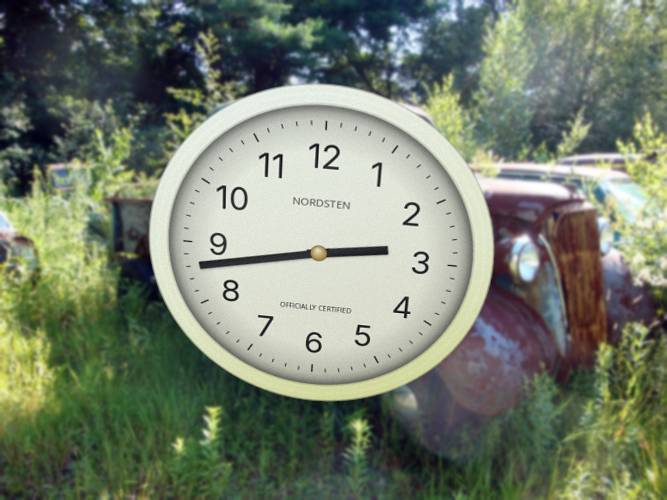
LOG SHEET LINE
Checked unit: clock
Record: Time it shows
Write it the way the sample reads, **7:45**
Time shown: **2:43**
